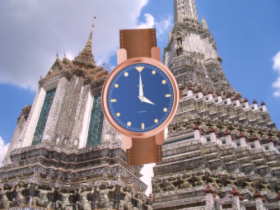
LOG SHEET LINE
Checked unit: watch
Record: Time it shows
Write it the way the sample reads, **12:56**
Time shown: **4:00**
